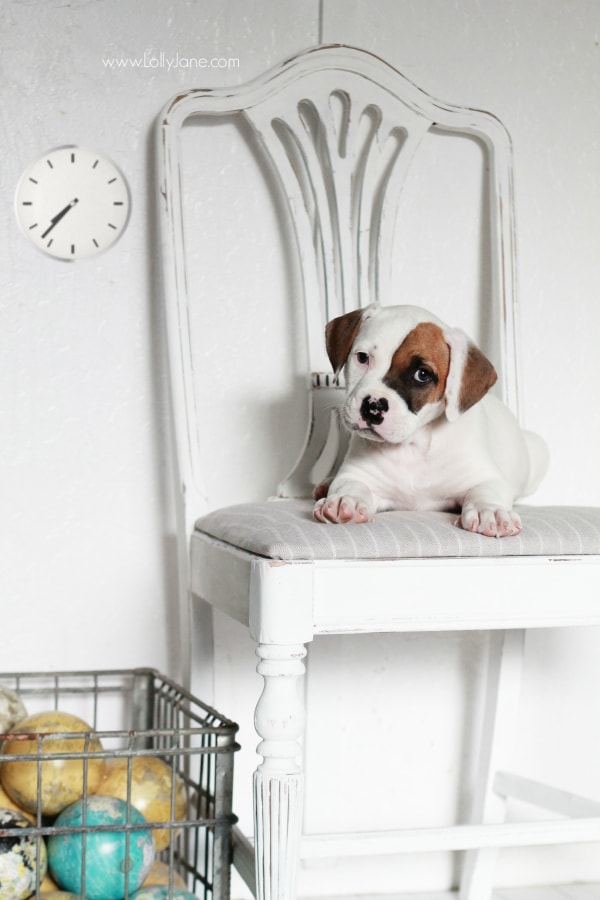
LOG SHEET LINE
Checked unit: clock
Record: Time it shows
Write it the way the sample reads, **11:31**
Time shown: **7:37**
